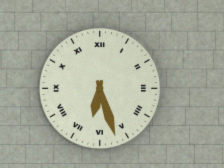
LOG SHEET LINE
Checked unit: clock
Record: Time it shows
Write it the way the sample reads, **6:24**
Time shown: **6:27**
